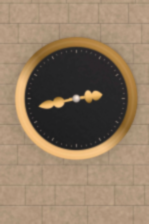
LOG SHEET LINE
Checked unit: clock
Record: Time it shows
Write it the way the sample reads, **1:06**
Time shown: **2:43**
